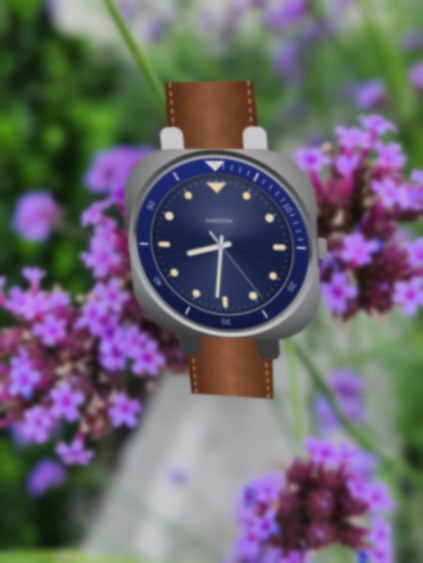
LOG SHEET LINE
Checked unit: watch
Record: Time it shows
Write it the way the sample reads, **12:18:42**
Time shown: **8:31:24**
